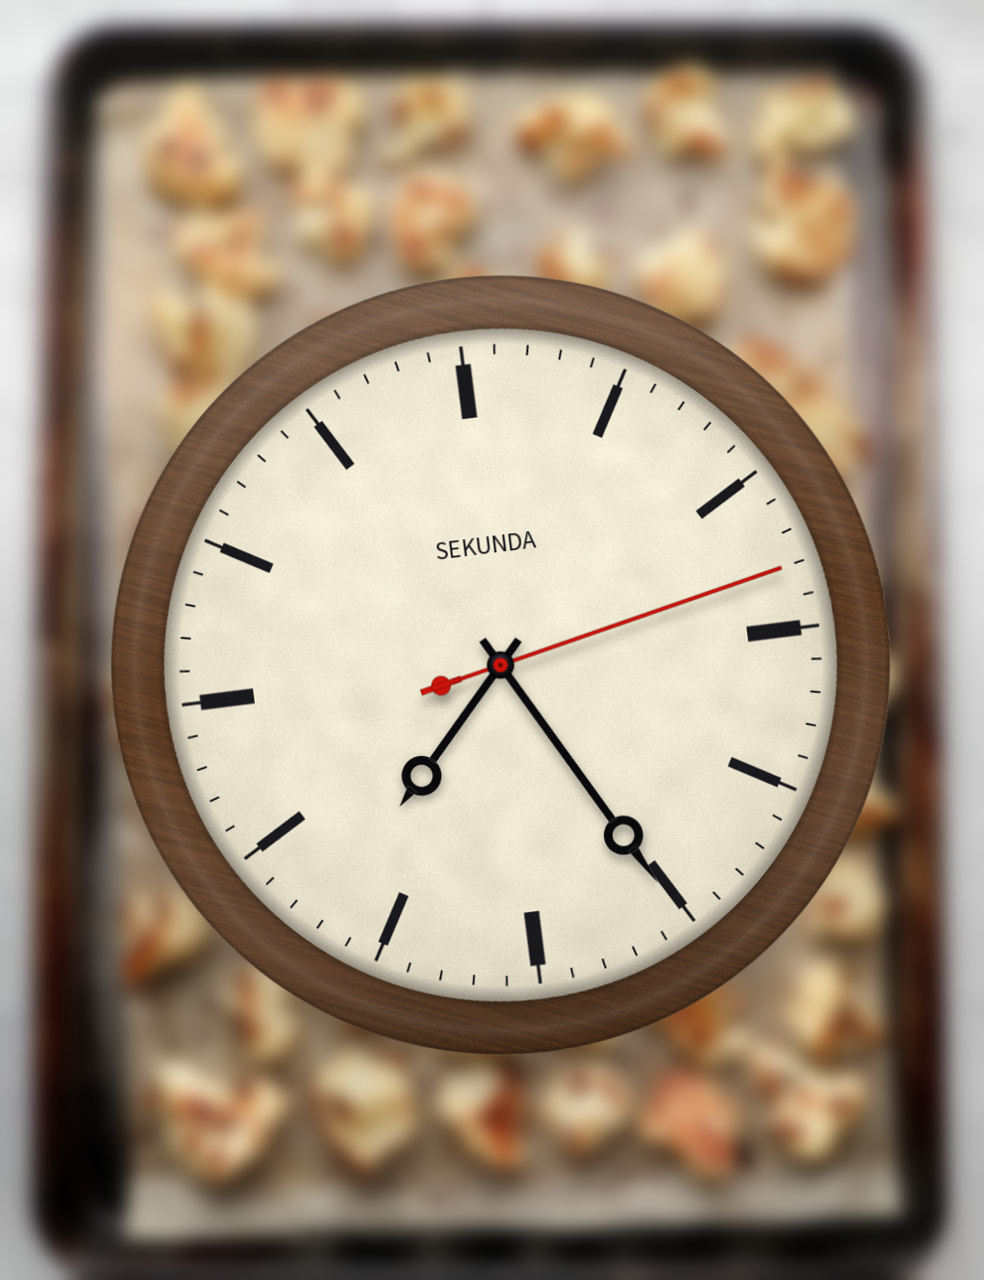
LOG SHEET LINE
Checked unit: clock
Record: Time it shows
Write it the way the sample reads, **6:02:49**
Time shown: **7:25:13**
